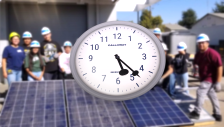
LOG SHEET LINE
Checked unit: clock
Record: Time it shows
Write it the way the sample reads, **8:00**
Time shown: **5:23**
